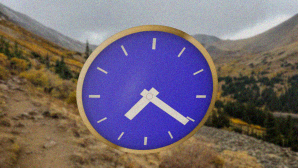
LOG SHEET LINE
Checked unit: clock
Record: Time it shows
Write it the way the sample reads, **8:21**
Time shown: **7:21**
